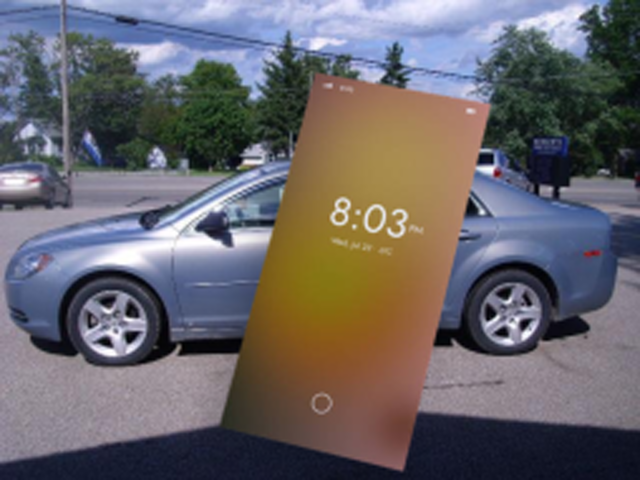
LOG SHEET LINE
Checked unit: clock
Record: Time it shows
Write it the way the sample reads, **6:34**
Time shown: **8:03**
